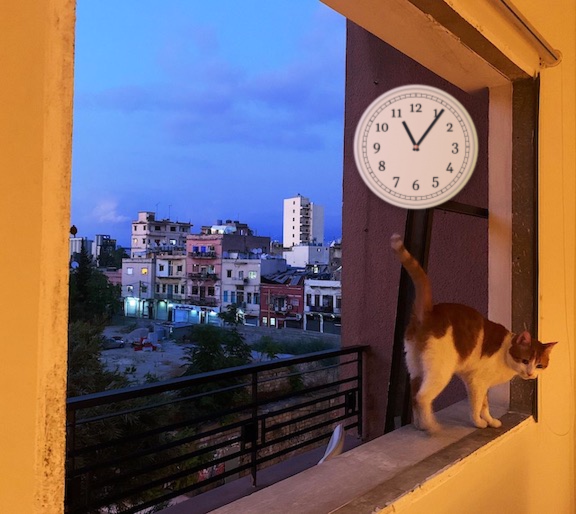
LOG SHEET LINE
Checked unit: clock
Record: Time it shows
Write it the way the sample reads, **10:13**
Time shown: **11:06**
